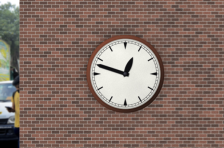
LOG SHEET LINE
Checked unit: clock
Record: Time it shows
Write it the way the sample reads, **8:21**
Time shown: **12:48**
